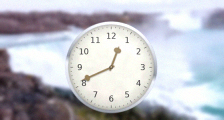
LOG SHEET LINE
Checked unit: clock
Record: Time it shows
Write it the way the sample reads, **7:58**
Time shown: **12:41**
